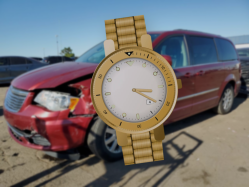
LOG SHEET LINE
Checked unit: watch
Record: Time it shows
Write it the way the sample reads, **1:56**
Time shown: **3:21**
